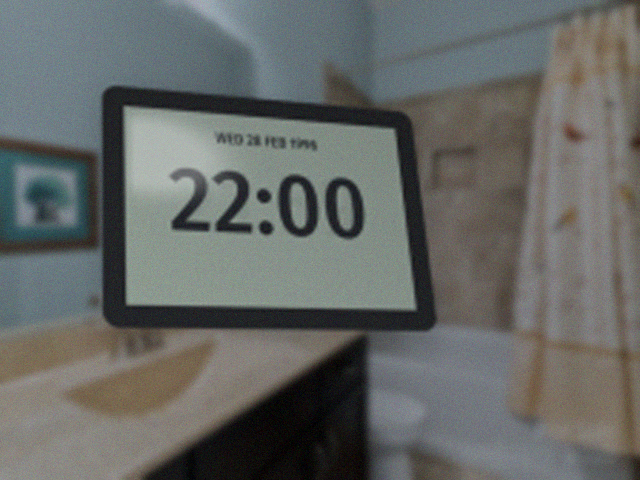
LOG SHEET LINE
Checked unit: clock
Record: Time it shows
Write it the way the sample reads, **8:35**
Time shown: **22:00**
